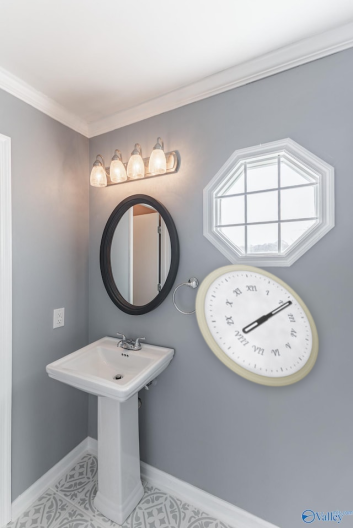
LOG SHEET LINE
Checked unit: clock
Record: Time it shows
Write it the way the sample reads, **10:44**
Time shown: **8:11**
